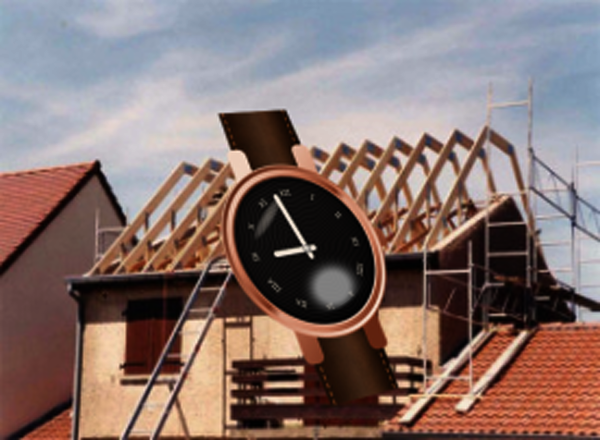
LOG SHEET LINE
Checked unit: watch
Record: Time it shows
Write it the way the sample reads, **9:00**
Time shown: **8:58**
